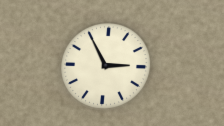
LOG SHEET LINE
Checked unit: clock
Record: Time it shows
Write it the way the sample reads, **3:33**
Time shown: **2:55**
